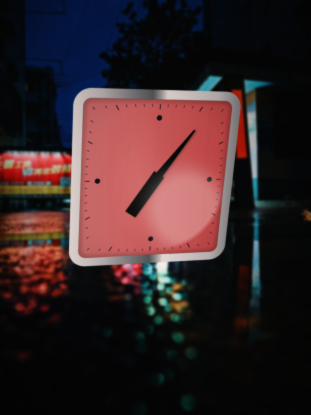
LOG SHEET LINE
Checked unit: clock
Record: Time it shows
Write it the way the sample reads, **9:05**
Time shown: **7:06**
